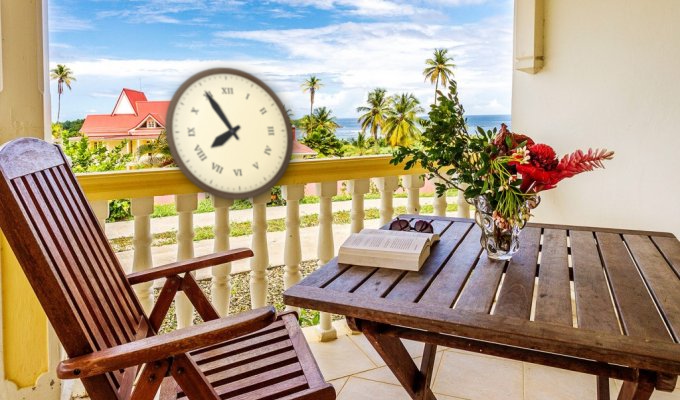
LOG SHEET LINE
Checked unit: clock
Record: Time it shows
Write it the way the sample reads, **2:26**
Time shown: **7:55**
